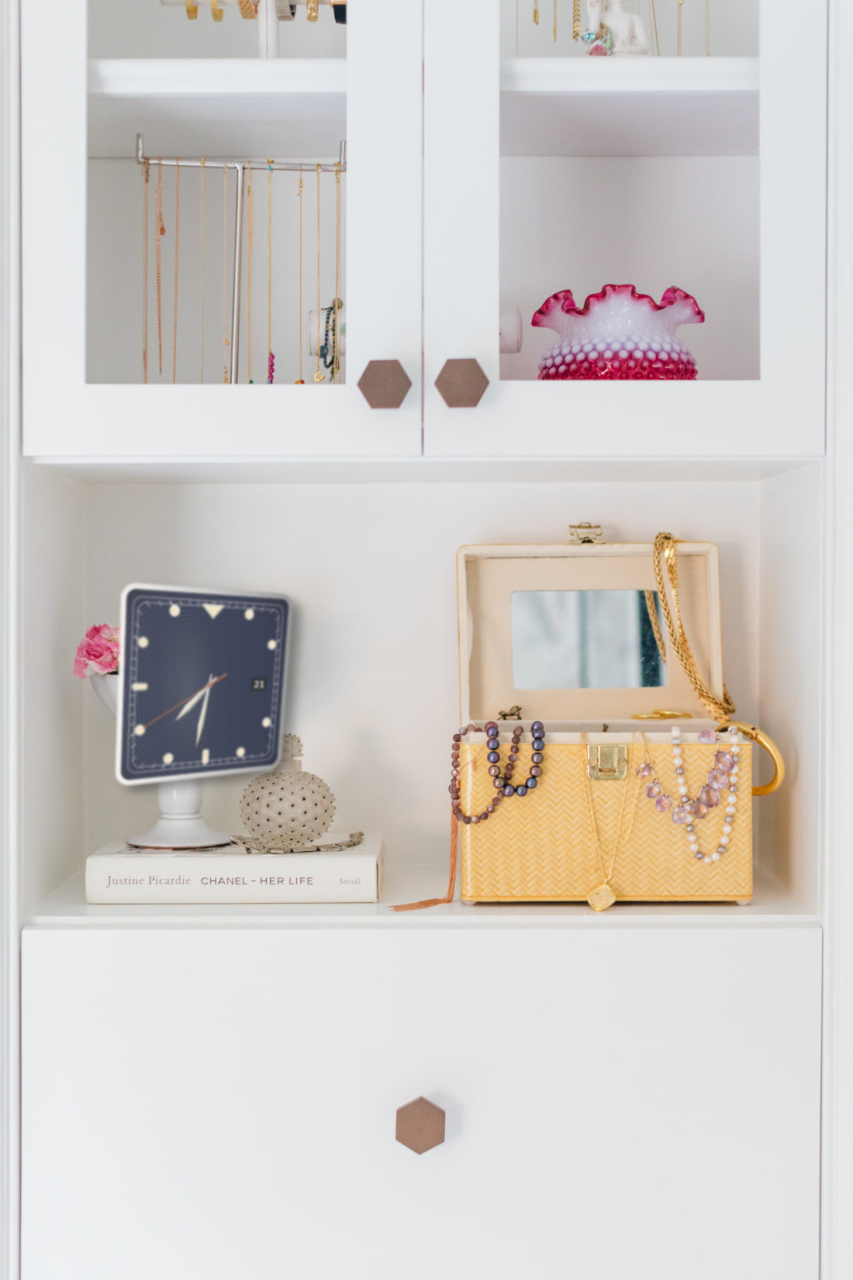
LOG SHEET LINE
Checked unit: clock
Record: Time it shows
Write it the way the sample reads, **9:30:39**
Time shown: **7:31:40**
